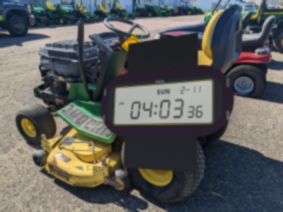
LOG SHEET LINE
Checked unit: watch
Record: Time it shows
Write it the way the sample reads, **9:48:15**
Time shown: **4:03:36**
